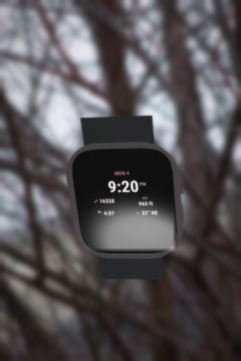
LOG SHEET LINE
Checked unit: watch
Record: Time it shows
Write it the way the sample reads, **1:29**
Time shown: **9:20**
